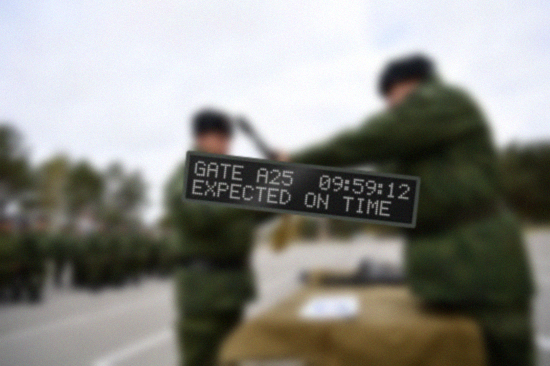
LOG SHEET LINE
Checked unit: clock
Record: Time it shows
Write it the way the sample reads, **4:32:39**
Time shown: **9:59:12**
